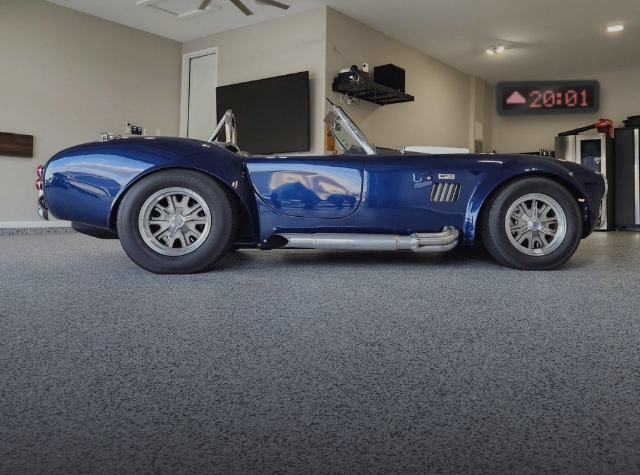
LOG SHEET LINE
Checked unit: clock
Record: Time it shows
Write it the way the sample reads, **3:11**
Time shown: **20:01**
